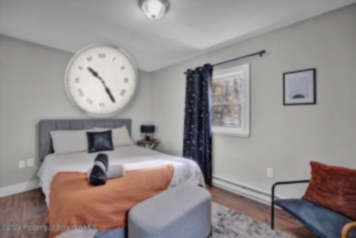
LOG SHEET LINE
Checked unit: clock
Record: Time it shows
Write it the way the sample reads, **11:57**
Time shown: **10:25**
